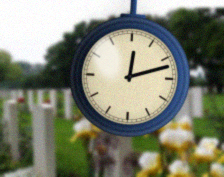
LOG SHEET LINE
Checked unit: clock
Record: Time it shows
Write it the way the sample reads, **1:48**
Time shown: **12:12**
